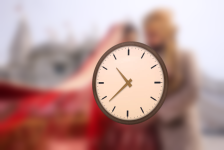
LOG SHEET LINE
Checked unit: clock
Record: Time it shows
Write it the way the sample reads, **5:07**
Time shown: **10:38**
